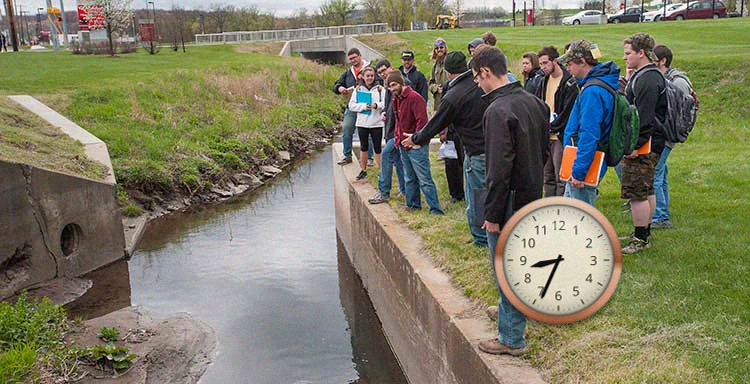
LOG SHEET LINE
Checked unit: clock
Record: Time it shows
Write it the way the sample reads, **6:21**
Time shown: **8:34**
